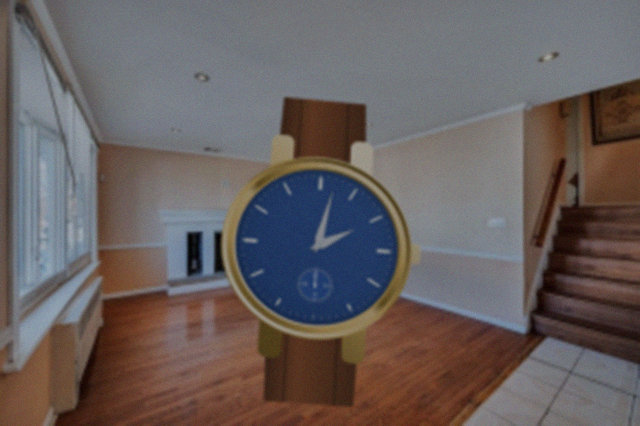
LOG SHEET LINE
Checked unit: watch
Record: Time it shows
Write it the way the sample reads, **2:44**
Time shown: **2:02**
